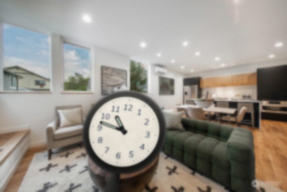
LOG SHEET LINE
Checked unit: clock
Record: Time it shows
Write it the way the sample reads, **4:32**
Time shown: **10:47**
